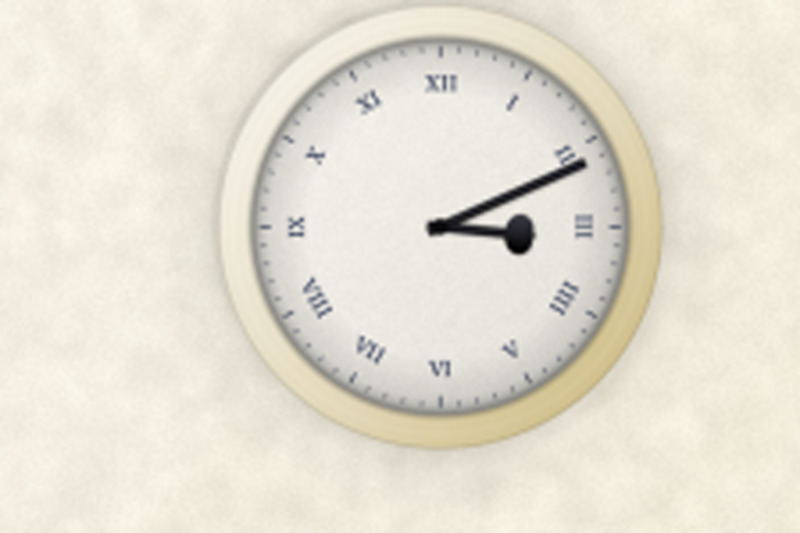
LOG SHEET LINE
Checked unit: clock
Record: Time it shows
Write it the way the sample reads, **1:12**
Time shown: **3:11**
